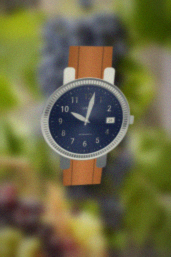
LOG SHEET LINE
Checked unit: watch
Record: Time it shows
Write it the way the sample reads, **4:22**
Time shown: **10:02**
